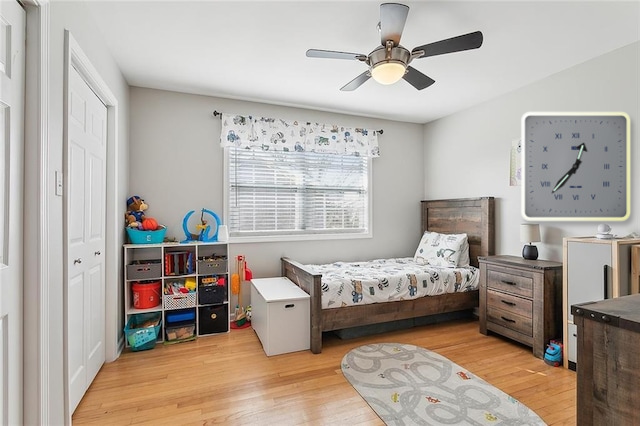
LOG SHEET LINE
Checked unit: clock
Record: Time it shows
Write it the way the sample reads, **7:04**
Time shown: **12:37**
